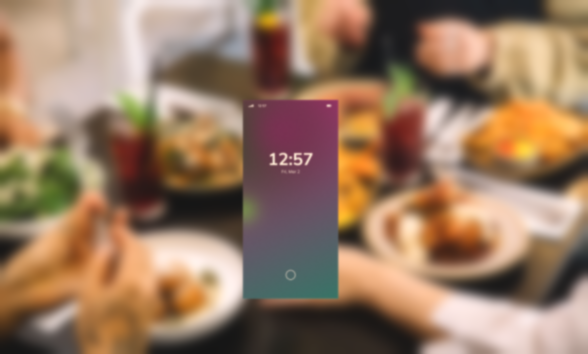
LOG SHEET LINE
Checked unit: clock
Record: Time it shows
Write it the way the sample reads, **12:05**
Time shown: **12:57**
